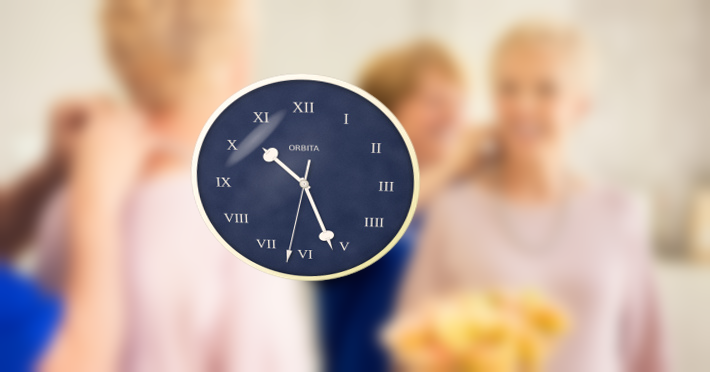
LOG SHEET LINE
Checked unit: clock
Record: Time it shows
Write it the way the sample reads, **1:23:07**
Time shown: **10:26:32**
